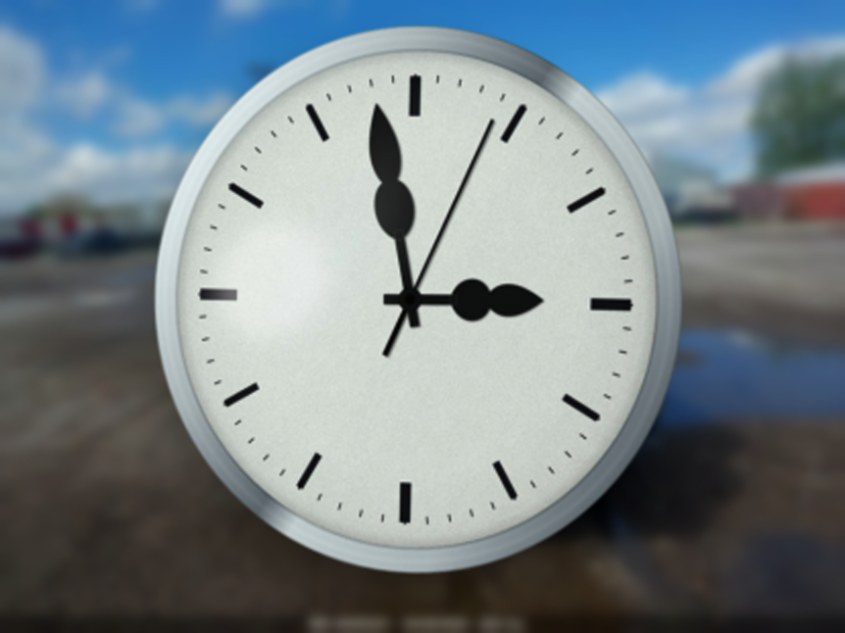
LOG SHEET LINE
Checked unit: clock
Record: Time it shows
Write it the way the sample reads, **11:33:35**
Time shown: **2:58:04**
